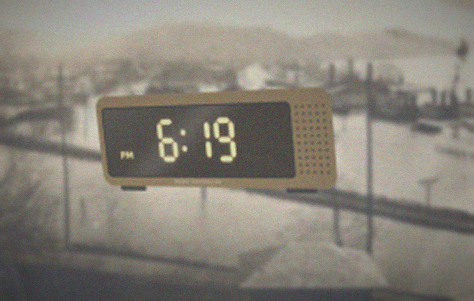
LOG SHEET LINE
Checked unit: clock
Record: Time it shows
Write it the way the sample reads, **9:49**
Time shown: **6:19**
